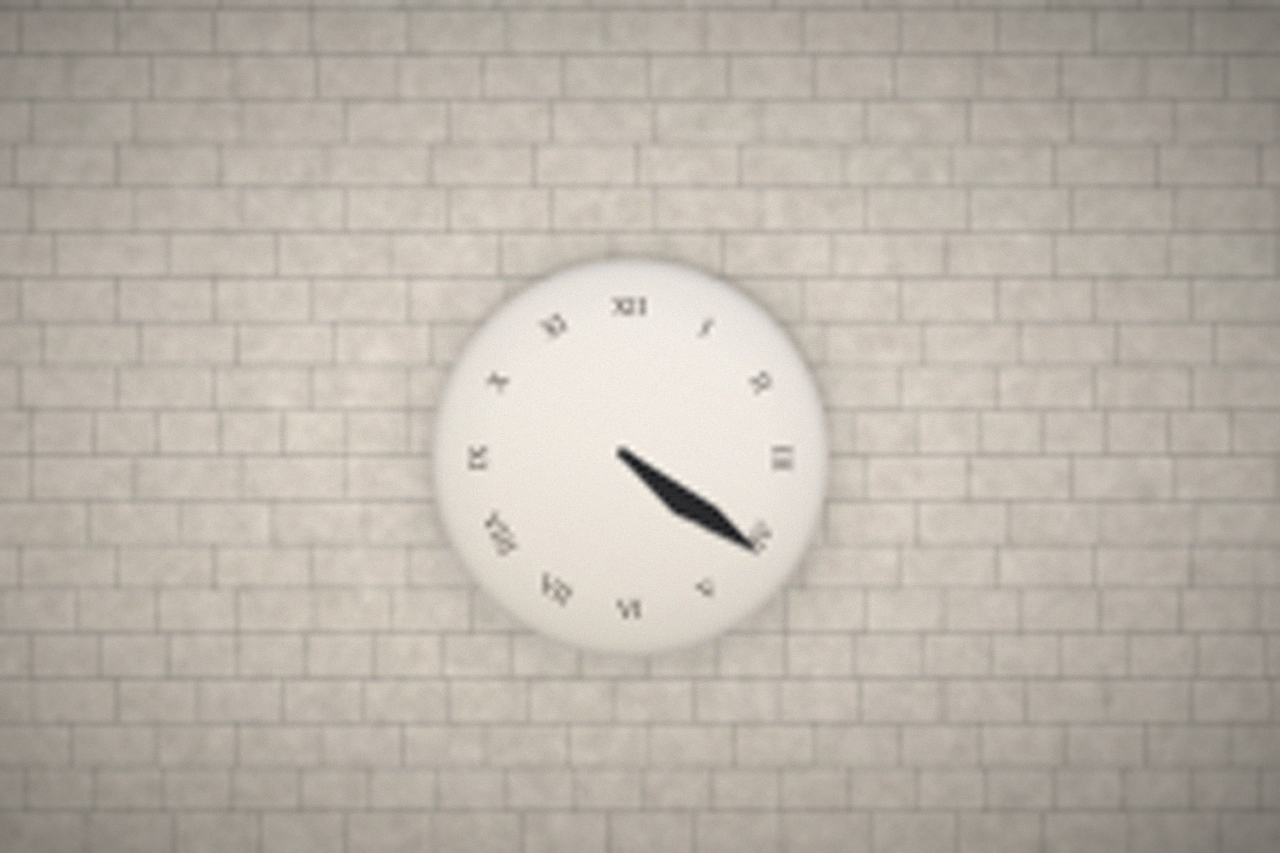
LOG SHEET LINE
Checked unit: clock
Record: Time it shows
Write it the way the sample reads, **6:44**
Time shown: **4:21**
